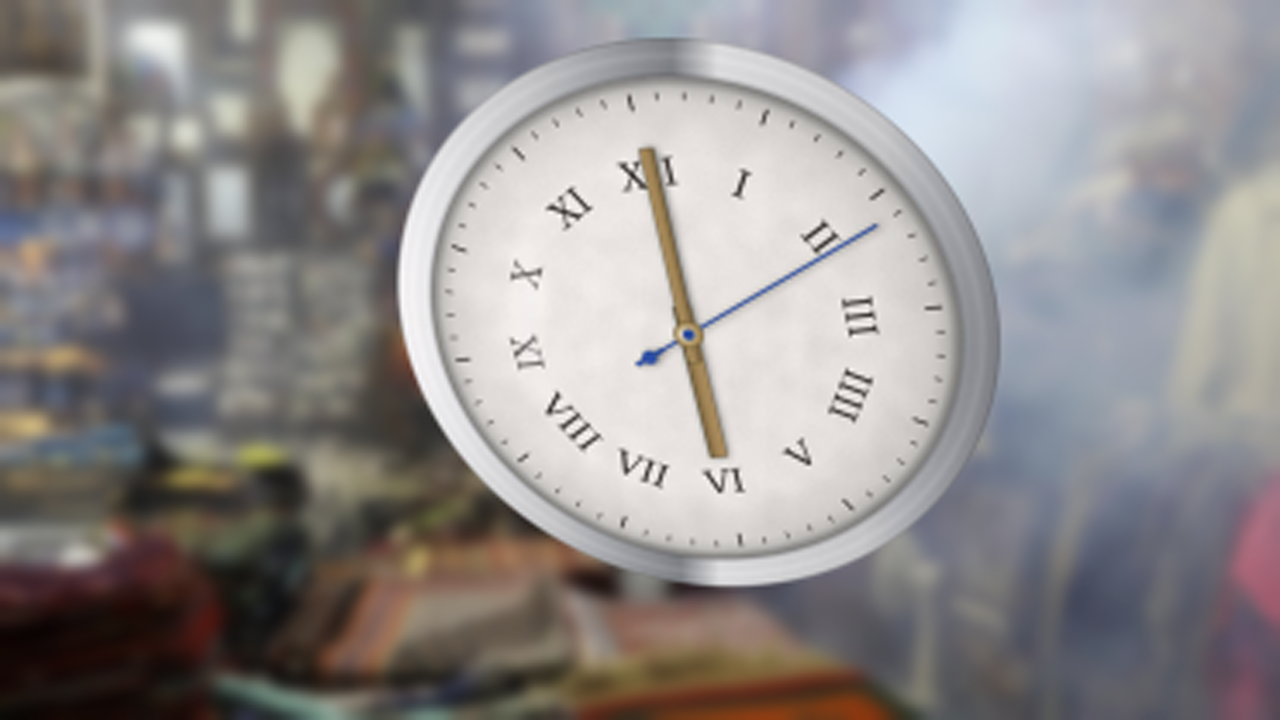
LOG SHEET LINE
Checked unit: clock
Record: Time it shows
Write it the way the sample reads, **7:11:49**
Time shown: **6:00:11**
